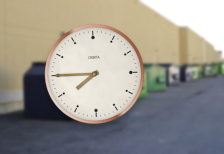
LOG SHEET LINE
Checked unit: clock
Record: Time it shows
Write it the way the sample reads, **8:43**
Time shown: **7:45**
